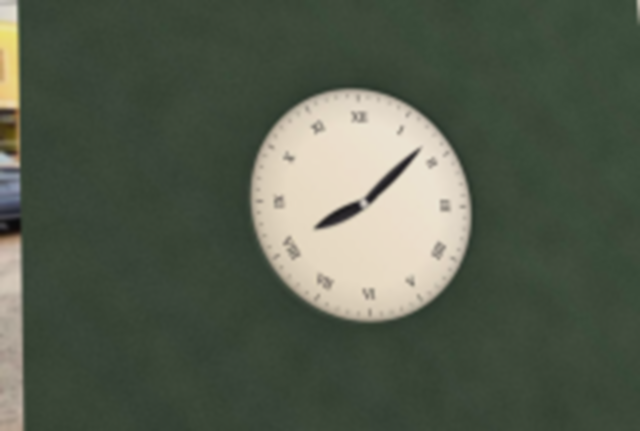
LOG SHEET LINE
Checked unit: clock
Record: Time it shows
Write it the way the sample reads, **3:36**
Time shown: **8:08**
